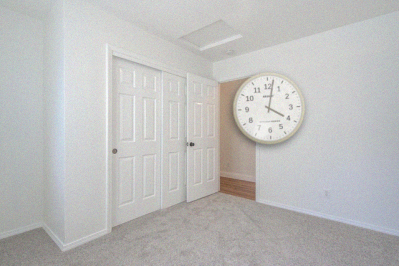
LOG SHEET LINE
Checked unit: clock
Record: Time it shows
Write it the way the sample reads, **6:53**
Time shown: **4:02**
